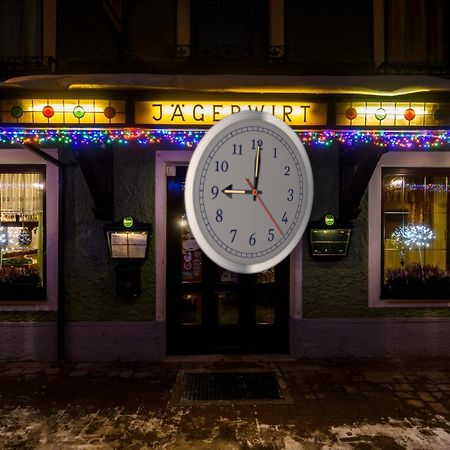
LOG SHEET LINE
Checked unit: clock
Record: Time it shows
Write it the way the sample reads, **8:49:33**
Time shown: **9:00:23**
